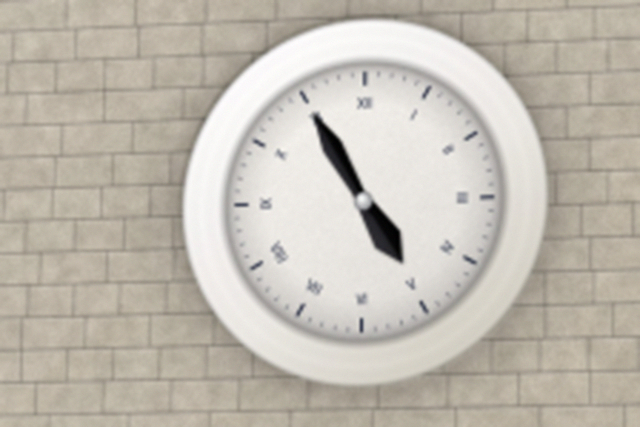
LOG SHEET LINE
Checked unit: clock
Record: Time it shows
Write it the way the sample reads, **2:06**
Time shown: **4:55**
